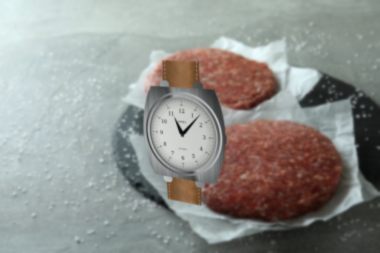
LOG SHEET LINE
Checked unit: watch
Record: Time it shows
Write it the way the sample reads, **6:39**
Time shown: **11:07**
